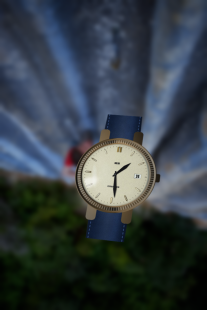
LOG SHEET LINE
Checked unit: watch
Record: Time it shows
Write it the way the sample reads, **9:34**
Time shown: **1:29**
